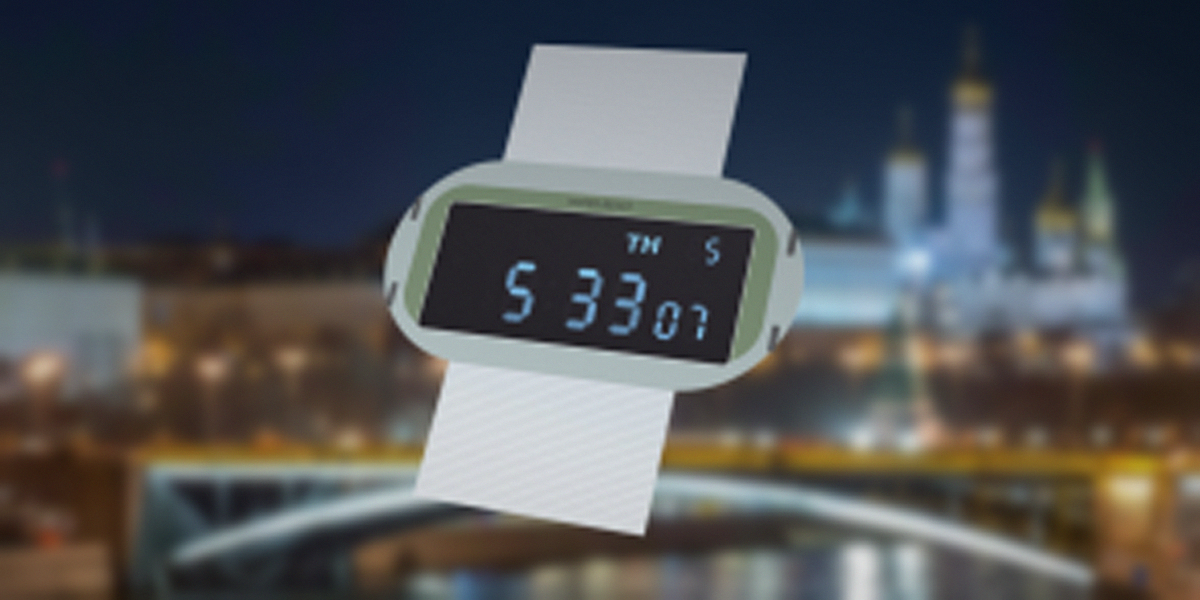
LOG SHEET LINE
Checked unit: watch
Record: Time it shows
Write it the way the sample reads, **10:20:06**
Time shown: **5:33:07**
